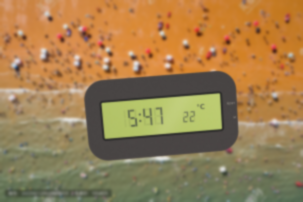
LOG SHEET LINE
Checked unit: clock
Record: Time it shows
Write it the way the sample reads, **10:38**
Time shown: **5:47**
